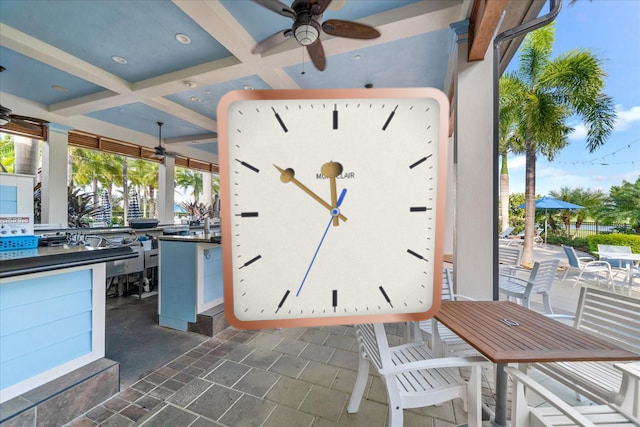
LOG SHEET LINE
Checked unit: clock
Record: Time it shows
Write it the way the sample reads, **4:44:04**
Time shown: **11:51:34**
